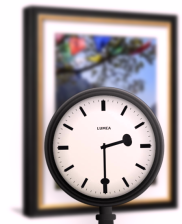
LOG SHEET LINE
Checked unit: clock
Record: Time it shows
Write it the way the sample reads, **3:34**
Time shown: **2:30**
